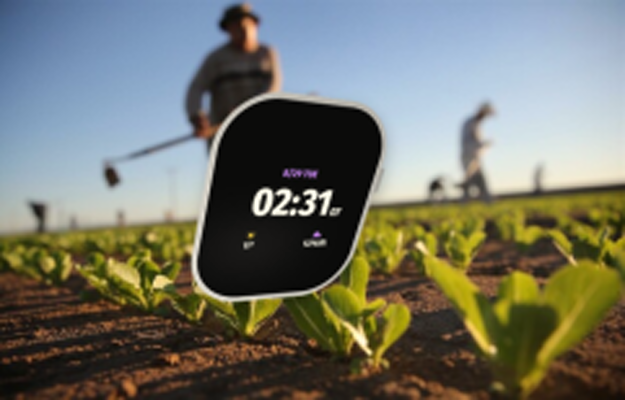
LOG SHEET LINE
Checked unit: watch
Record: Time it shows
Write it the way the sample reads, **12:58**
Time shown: **2:31**
